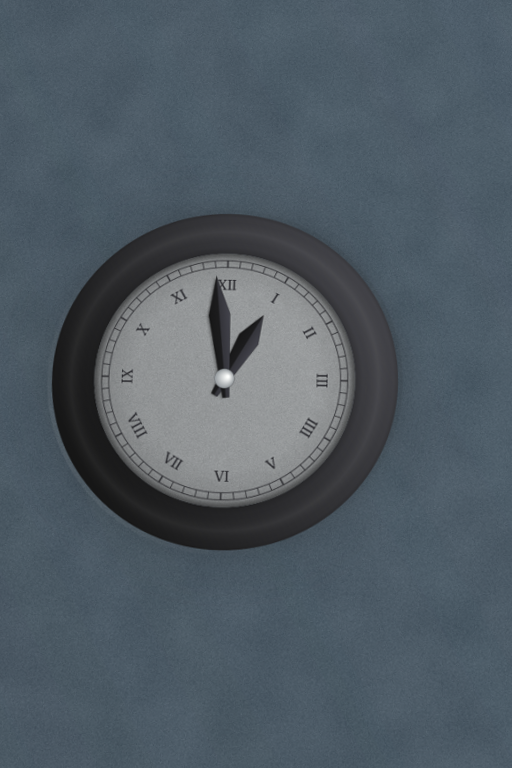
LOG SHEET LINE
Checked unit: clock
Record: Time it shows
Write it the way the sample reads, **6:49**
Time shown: **12:59**
